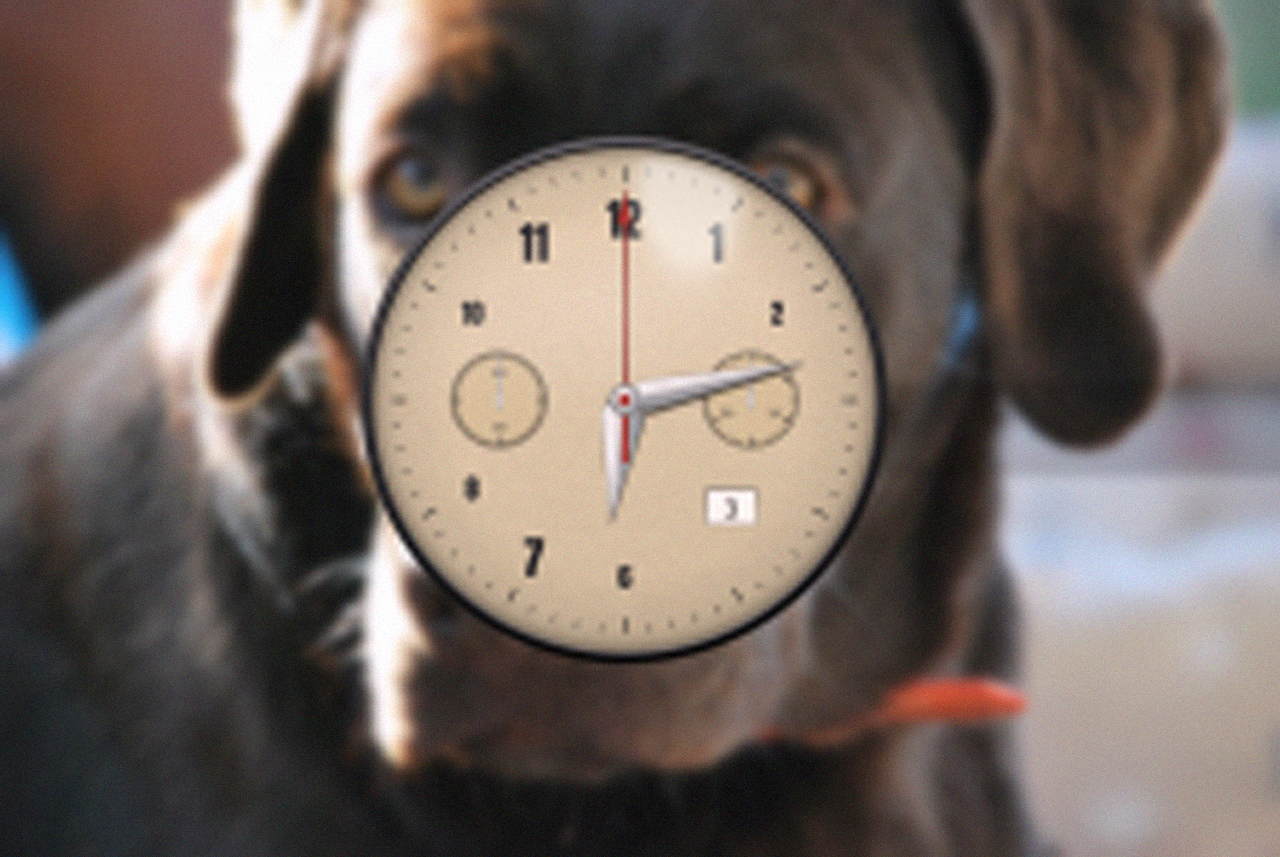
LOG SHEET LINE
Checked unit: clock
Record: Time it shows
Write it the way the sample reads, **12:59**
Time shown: **6:13**
